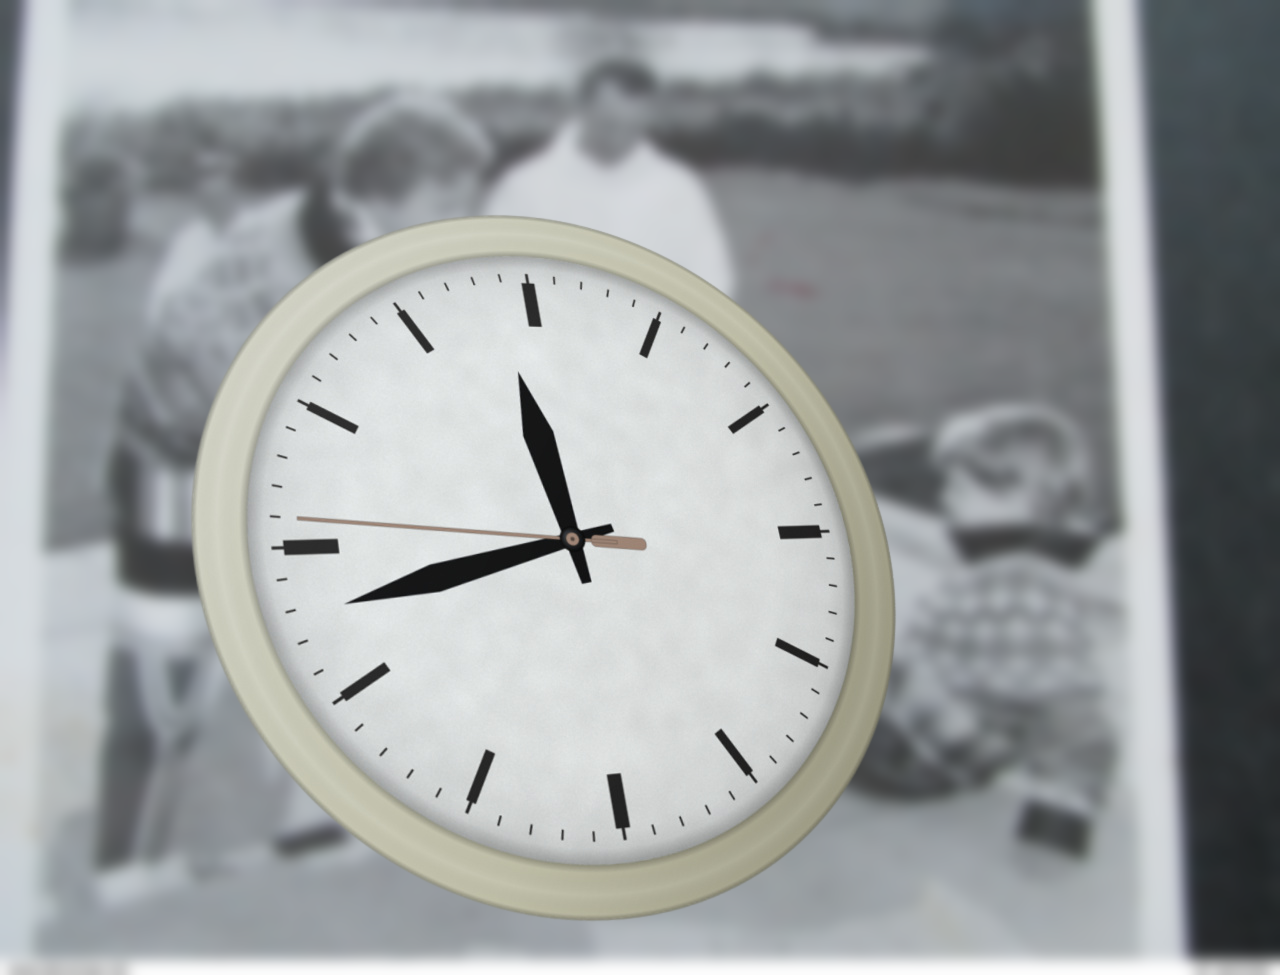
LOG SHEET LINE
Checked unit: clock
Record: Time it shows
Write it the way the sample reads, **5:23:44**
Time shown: **11:42:46**
